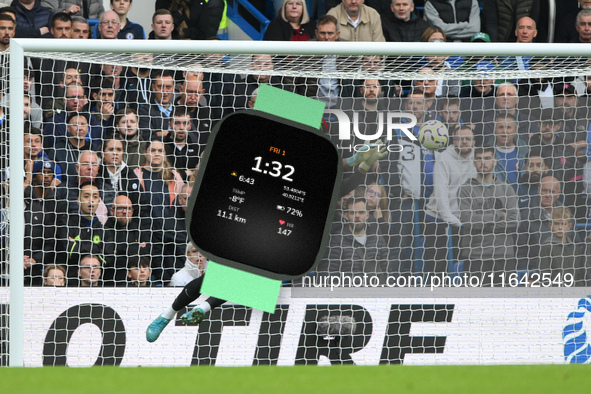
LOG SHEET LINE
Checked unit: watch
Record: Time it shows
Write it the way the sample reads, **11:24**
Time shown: **1:32**
